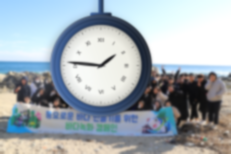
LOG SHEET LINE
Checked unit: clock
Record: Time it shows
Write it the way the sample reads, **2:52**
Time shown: **1:46**
